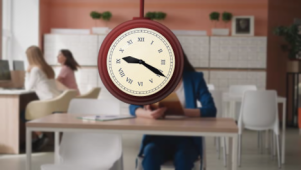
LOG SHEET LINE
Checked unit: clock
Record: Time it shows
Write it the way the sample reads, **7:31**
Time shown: **9:20**
